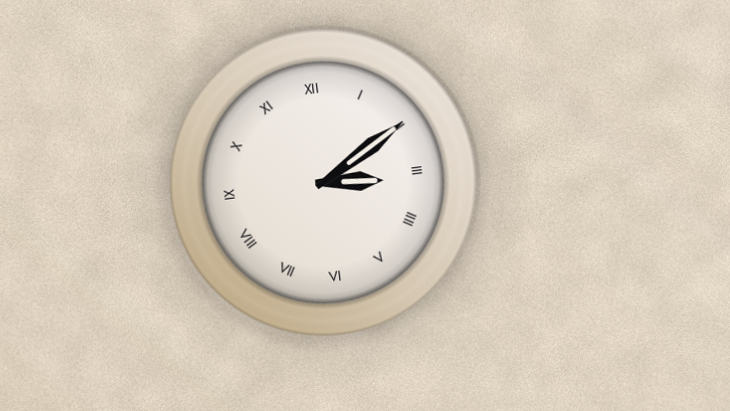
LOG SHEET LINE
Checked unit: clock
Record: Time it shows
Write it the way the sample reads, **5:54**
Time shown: **3:10**
